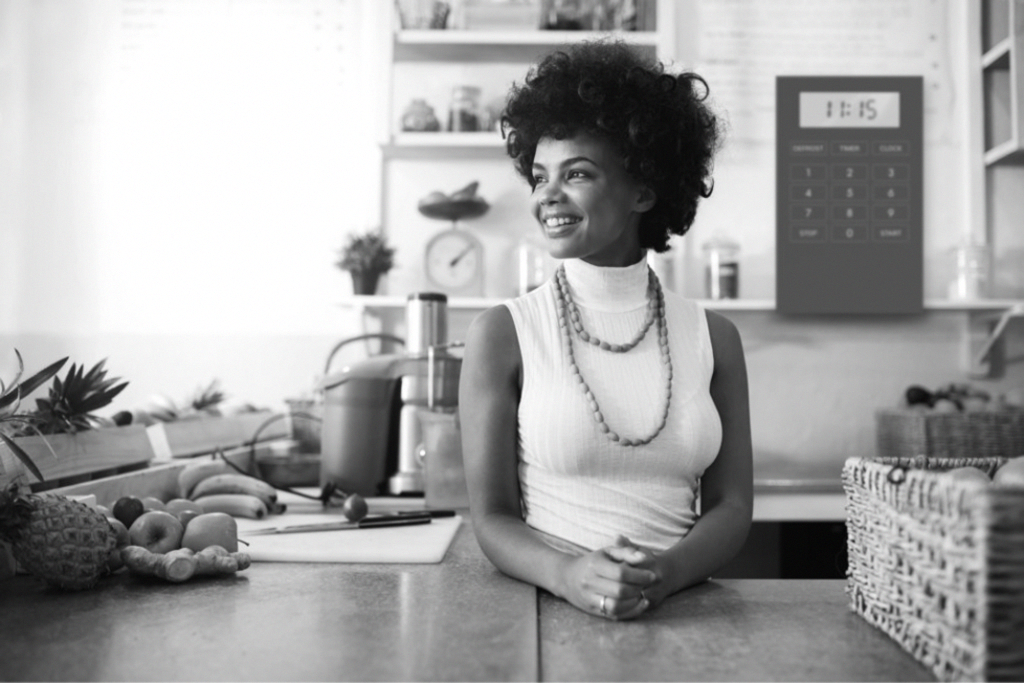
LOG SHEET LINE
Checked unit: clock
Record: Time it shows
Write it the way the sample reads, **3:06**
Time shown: **11:15**
